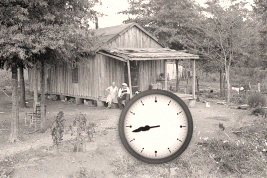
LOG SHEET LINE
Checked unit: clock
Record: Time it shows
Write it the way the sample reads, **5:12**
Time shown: **8:43**
